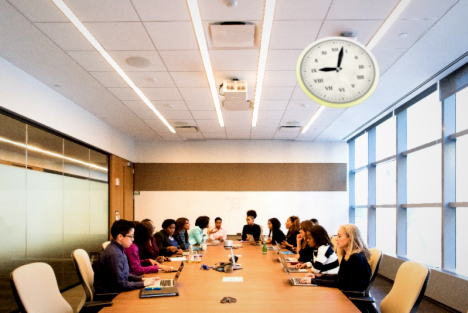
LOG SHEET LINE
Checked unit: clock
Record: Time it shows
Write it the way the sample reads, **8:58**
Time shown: **9:03**
